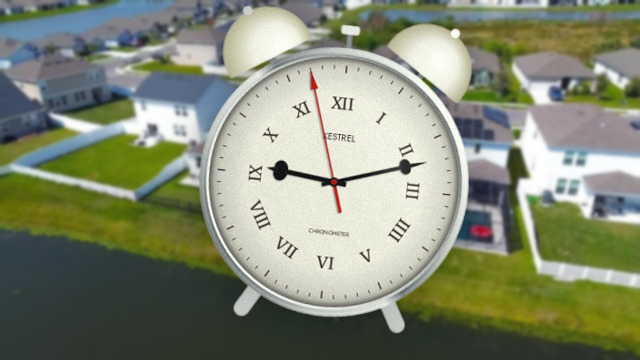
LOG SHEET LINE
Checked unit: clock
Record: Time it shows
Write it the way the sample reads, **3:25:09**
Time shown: **9:11:57**
